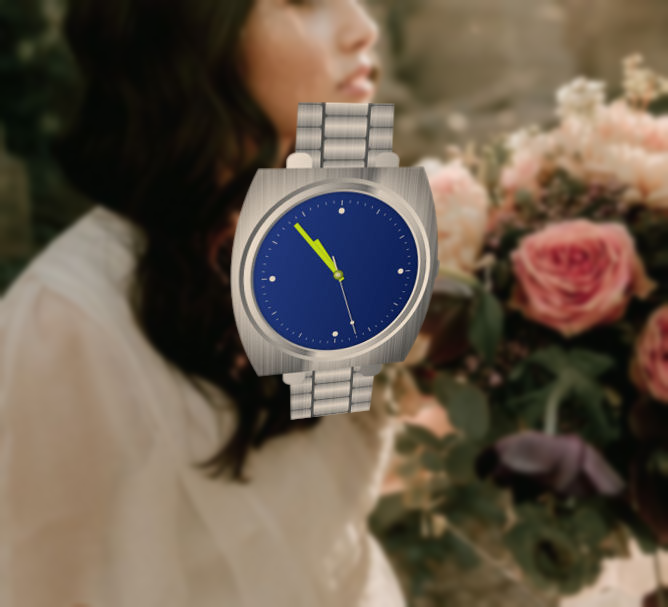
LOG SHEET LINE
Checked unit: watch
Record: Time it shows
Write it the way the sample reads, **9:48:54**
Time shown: **10:53:27**
